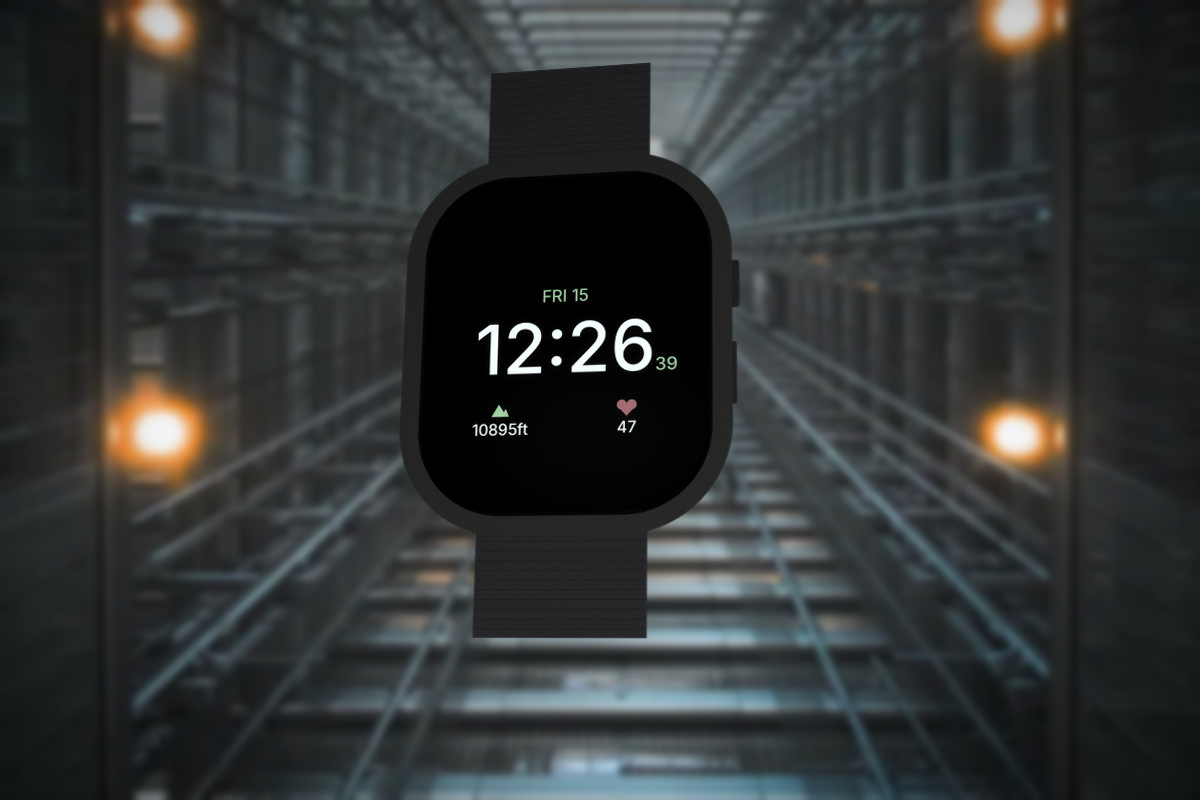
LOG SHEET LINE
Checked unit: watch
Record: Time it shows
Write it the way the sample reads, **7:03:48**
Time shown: **12:26:39**
